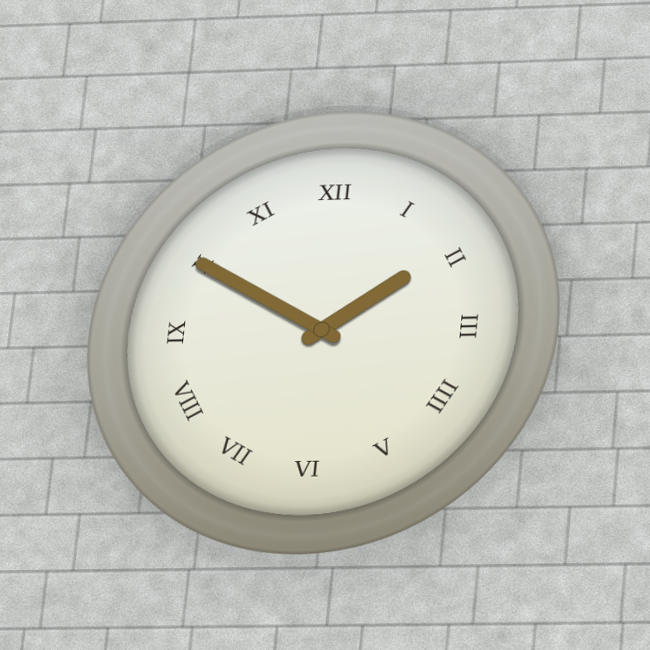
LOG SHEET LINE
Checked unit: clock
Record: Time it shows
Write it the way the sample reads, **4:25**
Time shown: **1:50**
